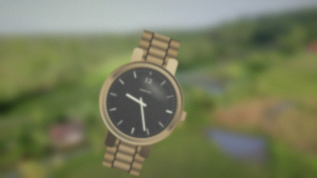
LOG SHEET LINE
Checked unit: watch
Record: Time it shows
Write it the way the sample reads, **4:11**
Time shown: **9:26**
